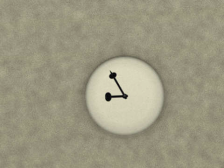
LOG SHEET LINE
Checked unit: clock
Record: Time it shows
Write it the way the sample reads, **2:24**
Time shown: **8:55**
